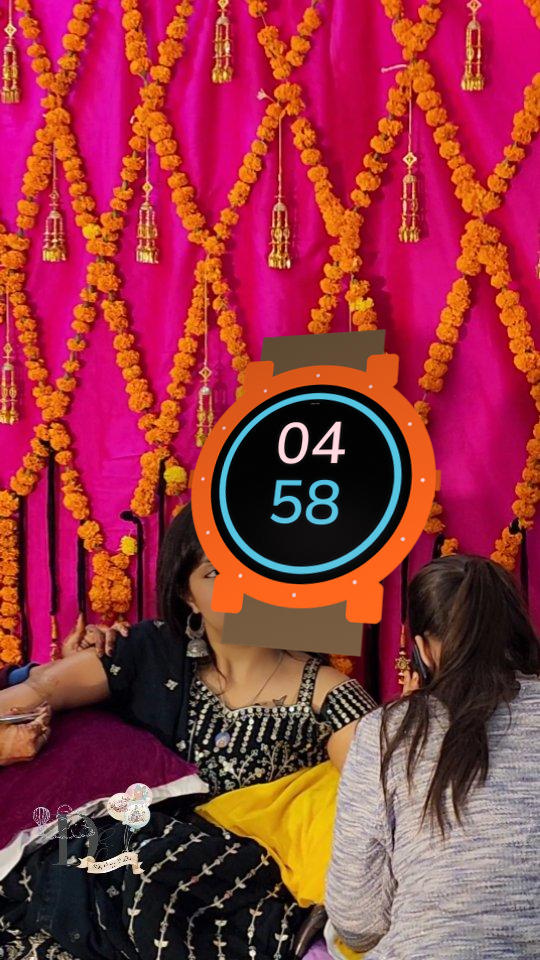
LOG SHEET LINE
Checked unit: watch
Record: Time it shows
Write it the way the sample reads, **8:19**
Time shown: **4:58**
